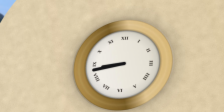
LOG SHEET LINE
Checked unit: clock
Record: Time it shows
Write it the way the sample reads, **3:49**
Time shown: **8:43**
